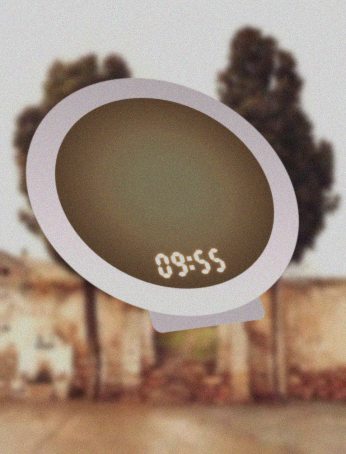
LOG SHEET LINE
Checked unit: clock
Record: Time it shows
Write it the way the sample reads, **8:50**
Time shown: **9:55**
